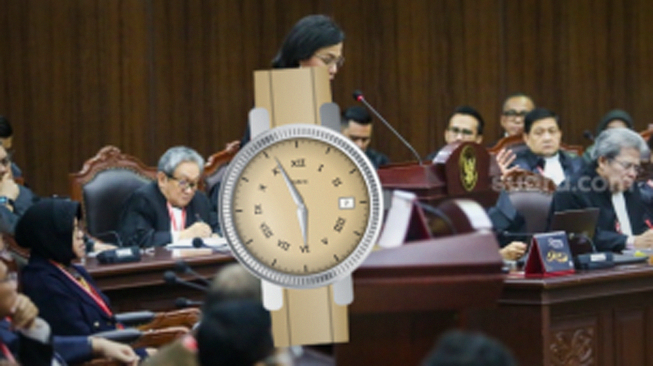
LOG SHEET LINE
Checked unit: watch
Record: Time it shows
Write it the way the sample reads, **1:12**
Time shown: **5:56**
